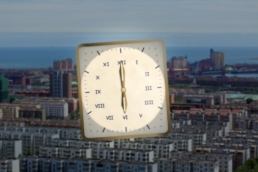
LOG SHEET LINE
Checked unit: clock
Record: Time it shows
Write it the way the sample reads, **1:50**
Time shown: **6:00**
